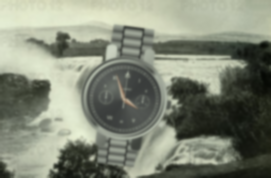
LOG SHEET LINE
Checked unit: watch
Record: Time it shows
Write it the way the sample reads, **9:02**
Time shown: **3:56**
